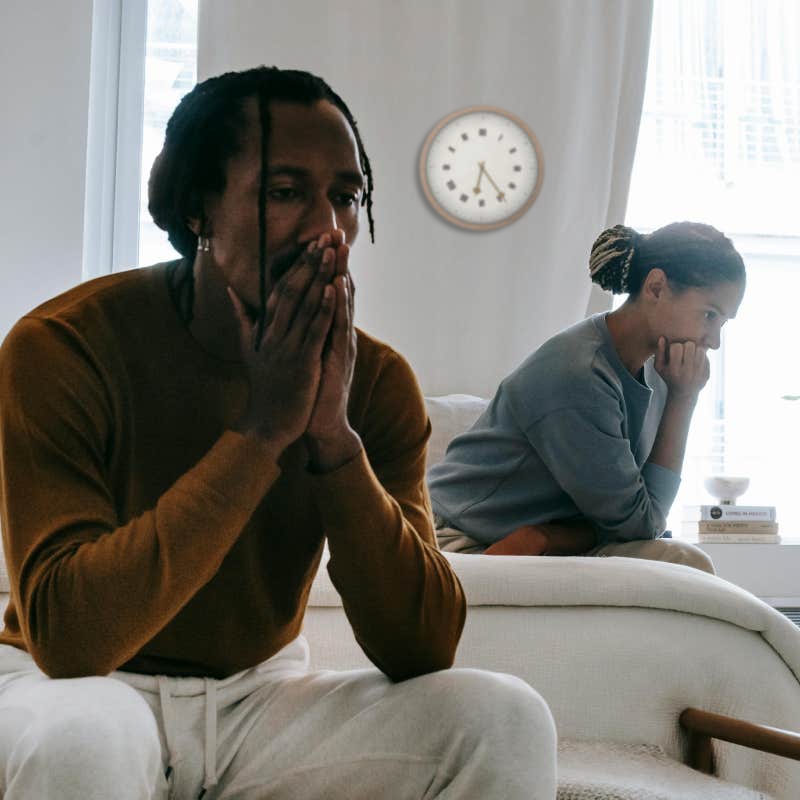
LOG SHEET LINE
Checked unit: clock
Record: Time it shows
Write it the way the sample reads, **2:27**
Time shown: **6:24**
